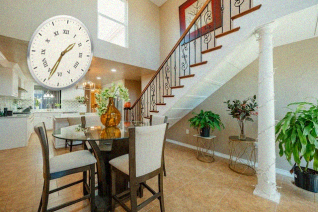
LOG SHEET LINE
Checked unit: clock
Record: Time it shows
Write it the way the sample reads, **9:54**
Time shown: **1:34**
